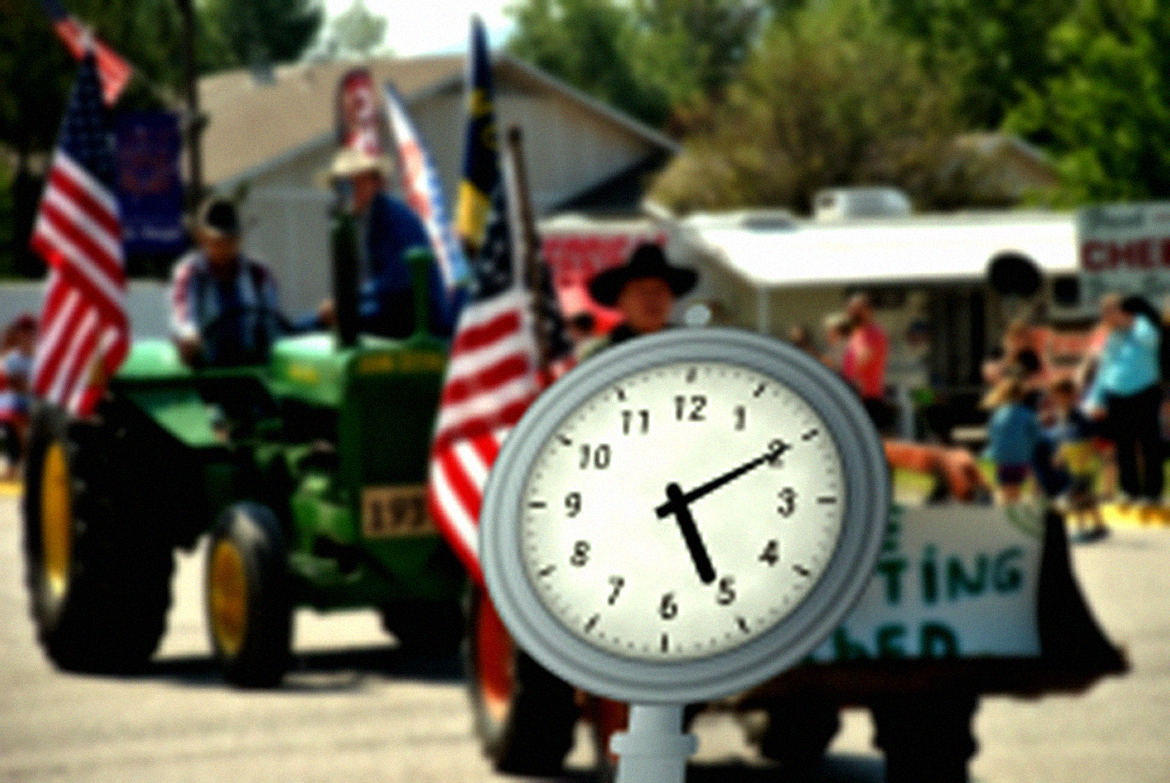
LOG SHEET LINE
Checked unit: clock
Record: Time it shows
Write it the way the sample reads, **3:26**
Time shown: **5:10**
